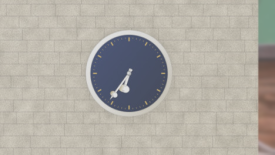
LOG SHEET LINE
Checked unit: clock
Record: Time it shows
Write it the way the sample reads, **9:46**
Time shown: **6:36**
